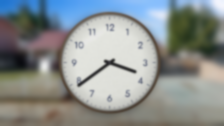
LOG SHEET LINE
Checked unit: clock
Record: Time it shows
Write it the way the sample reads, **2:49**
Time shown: **3:39**
